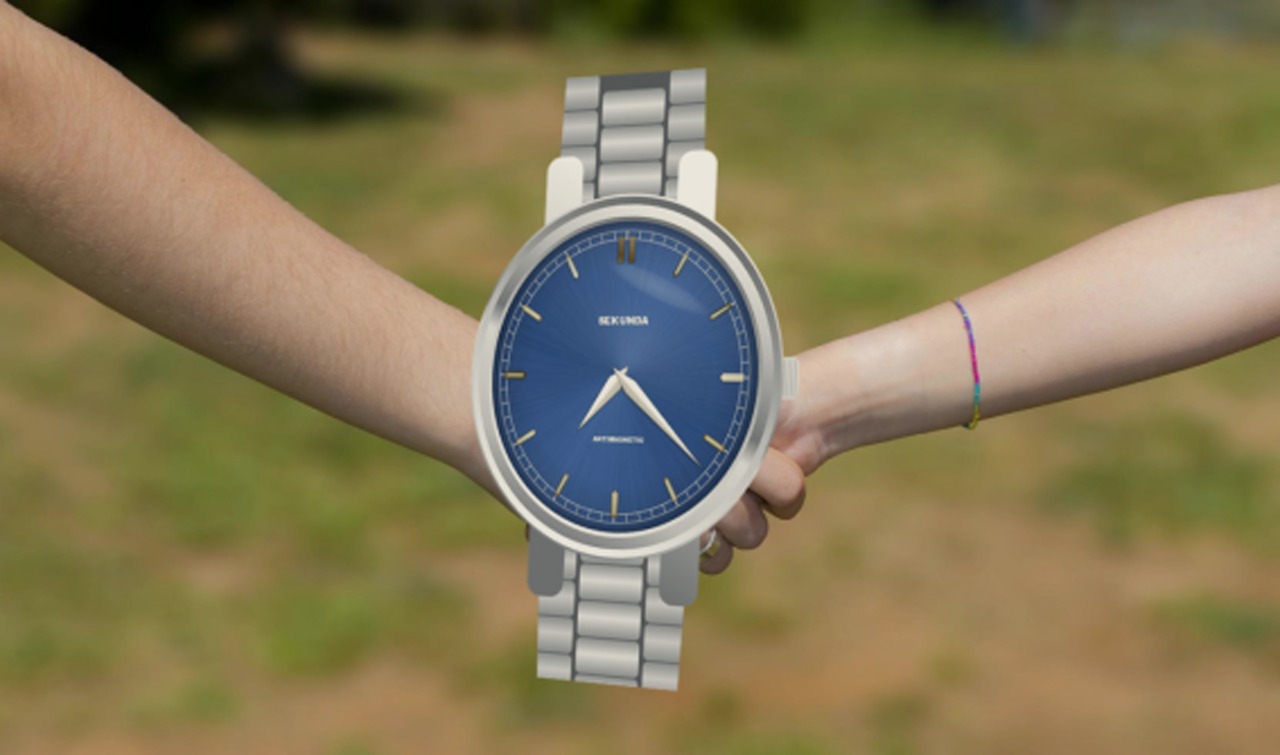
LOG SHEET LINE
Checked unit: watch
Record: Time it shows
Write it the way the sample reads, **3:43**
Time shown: **7:22**
